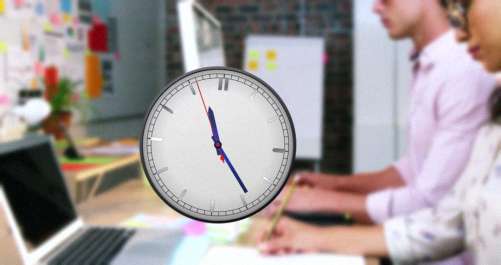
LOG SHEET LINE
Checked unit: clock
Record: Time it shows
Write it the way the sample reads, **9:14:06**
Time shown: **11:23:56**
